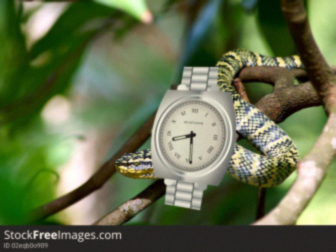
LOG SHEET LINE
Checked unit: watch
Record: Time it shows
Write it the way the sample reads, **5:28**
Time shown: **8:29**
